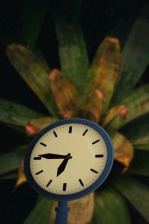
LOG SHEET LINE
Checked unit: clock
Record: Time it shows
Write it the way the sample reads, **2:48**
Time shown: **6:46**
